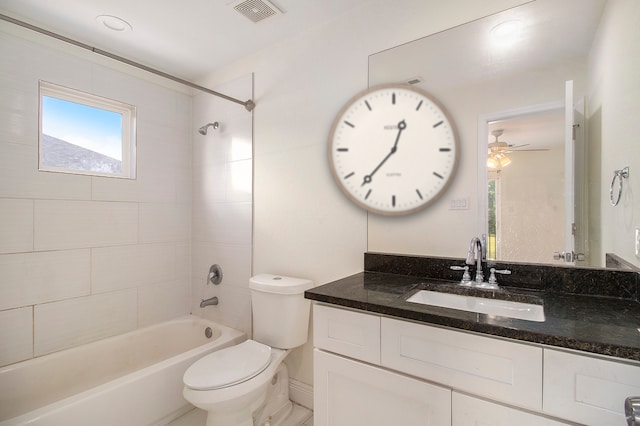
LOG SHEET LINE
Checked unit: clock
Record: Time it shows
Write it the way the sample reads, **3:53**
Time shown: **12:37**
